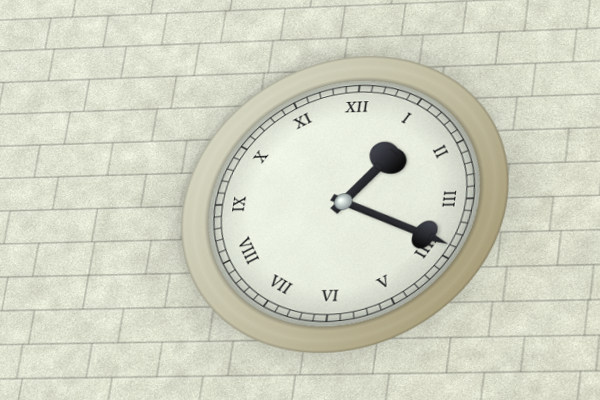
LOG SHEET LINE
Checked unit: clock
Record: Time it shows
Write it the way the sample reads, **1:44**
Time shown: **1:19**
